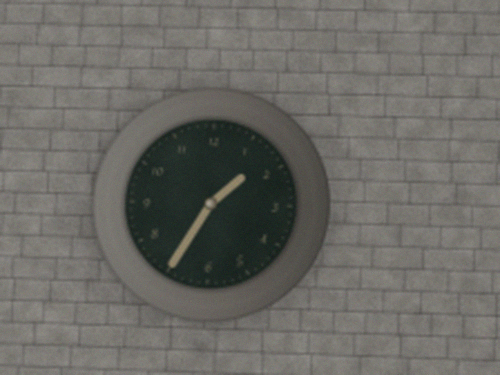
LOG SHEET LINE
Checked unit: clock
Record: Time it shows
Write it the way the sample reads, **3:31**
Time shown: **1:35**
